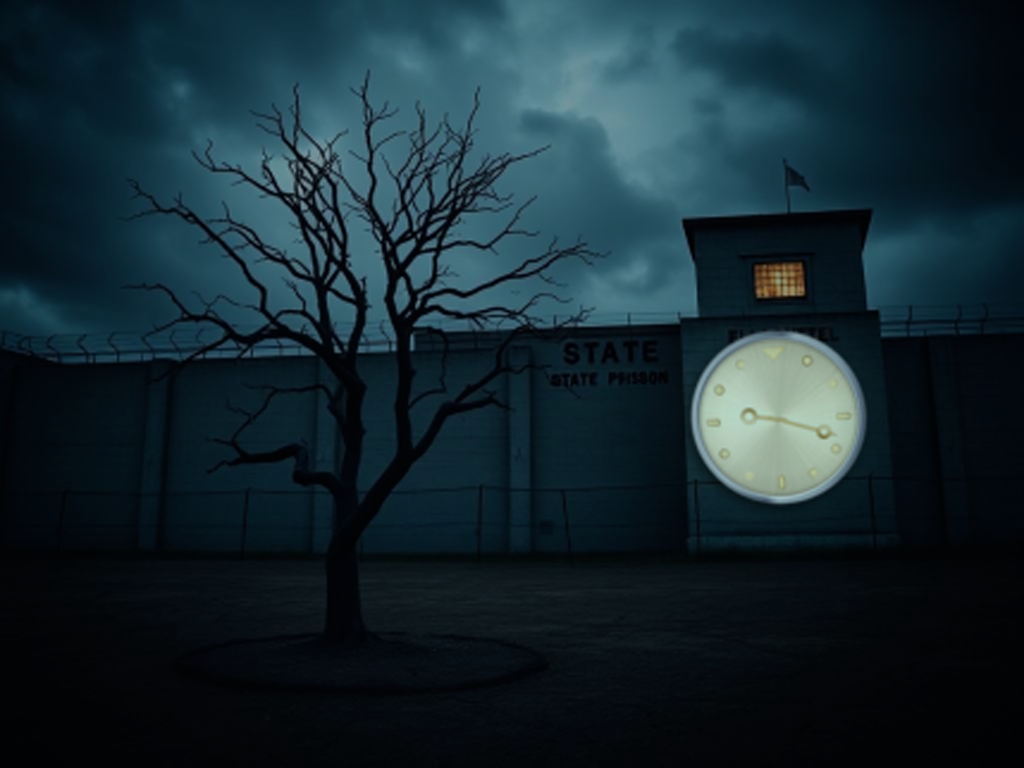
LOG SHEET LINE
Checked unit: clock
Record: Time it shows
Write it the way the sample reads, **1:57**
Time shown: **9:18**
